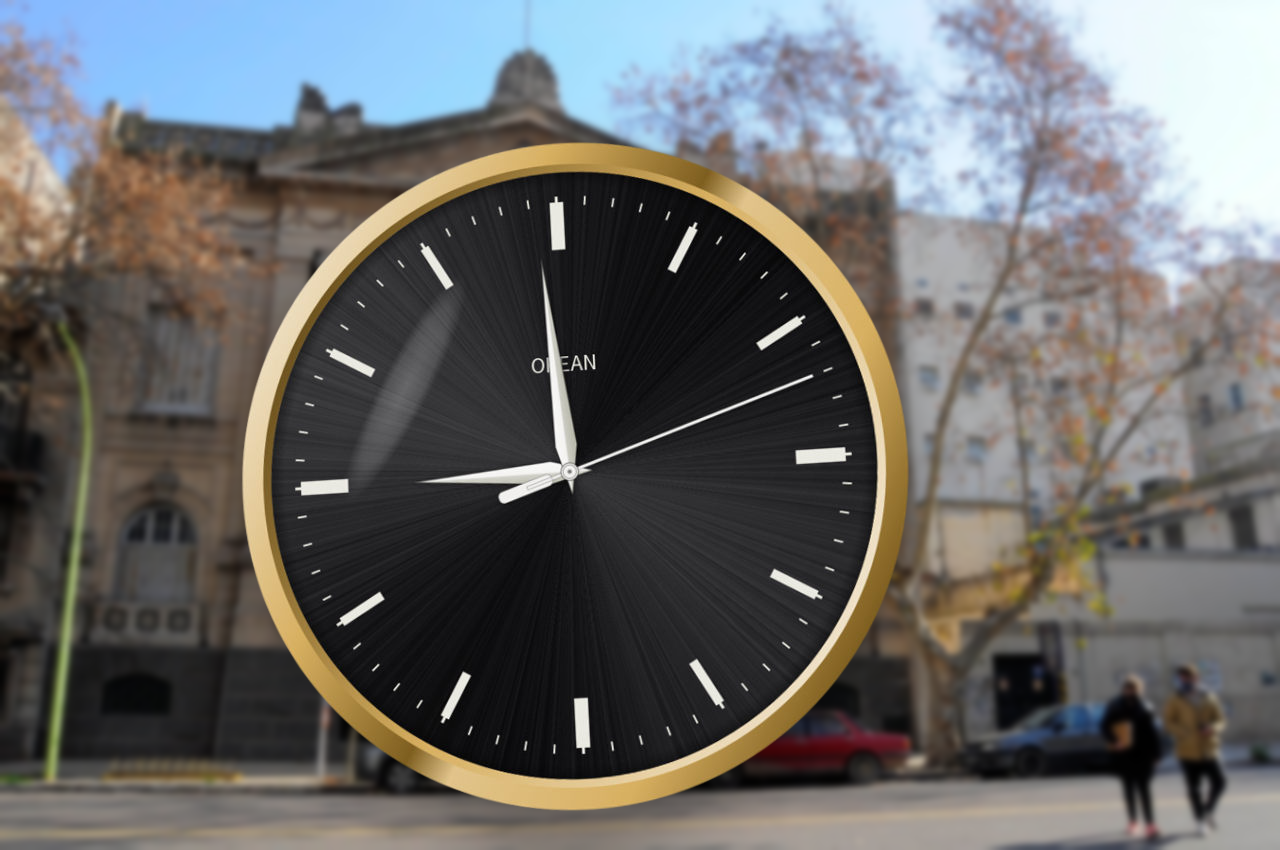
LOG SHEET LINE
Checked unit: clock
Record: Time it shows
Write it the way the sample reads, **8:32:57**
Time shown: **8:59:12**
